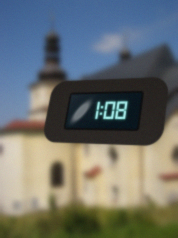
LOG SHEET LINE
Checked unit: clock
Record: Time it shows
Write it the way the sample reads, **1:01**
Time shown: **1:08**
